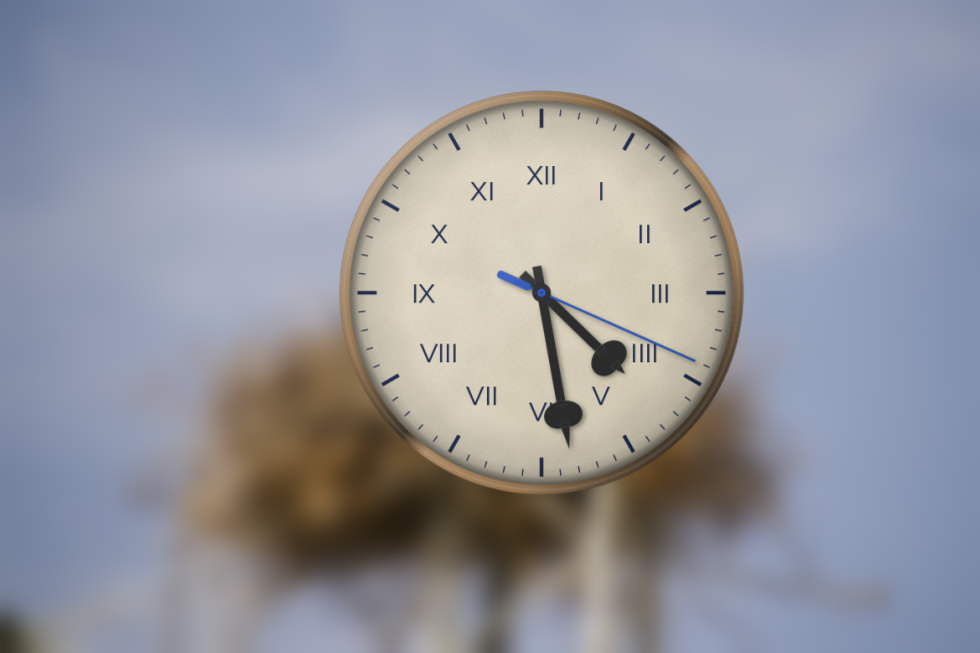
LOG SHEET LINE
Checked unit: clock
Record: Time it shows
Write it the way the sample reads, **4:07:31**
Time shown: **4:28:19**
